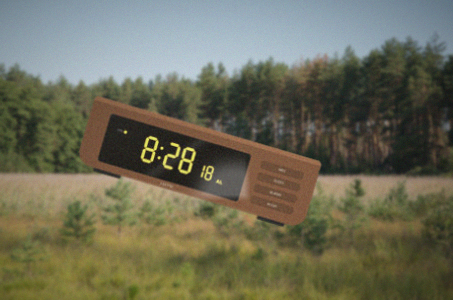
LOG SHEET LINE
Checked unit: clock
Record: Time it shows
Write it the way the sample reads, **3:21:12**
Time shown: **8:28:18**
